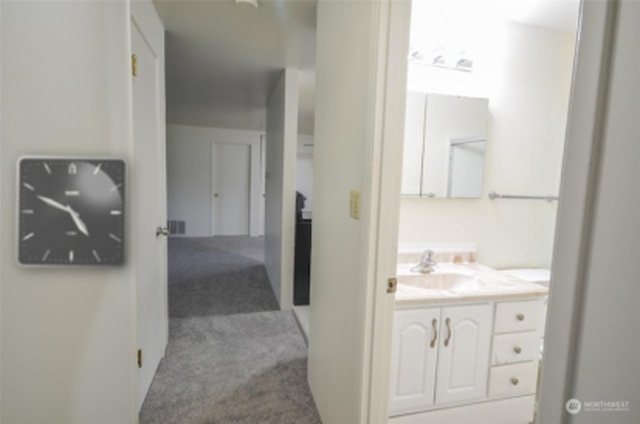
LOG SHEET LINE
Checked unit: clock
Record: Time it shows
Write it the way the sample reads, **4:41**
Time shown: **4:49**
